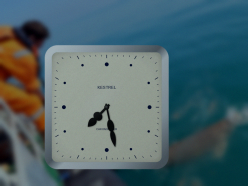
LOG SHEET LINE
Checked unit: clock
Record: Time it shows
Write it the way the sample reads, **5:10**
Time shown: **7:28**
